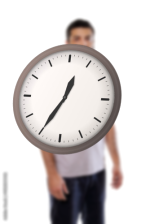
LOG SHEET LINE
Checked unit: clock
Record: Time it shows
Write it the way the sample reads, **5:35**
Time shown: **12:35**
